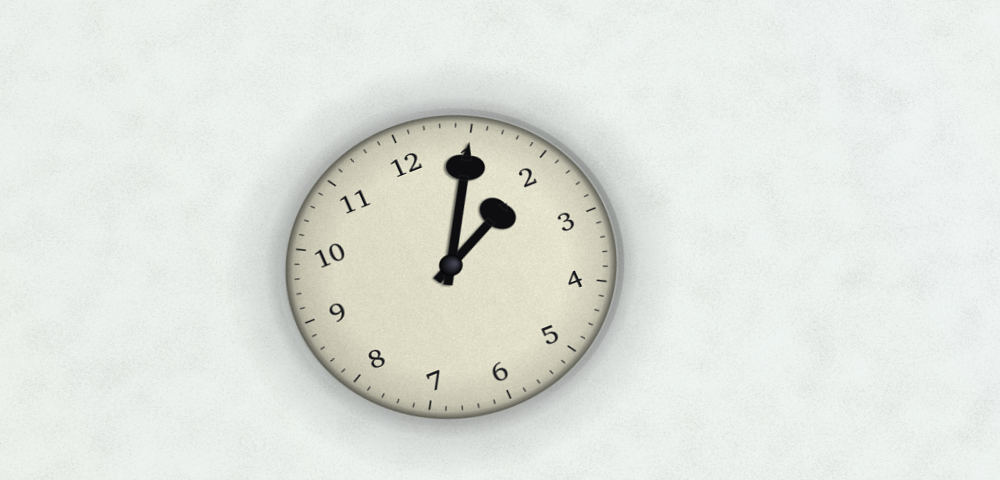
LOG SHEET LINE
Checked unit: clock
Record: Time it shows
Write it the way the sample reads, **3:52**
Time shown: **2:05**
